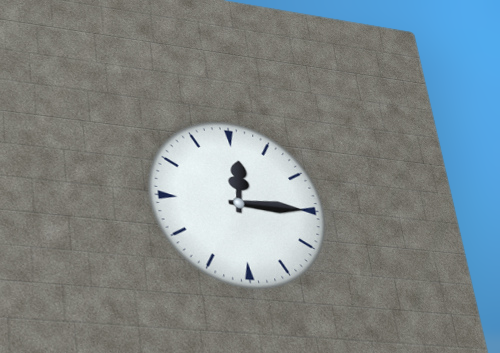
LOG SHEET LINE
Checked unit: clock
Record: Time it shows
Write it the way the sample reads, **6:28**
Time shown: **12:15**
